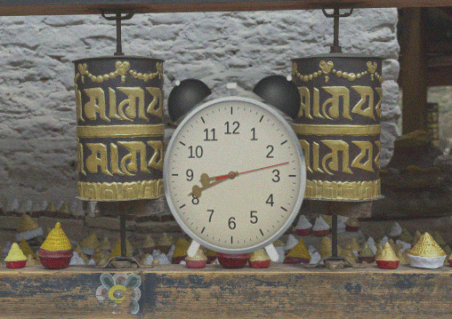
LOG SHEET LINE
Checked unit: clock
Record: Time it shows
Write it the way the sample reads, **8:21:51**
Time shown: **8:41:13**
